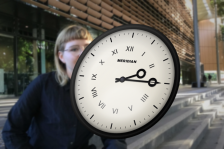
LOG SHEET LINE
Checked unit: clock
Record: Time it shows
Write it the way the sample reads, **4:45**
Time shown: **2:15**
